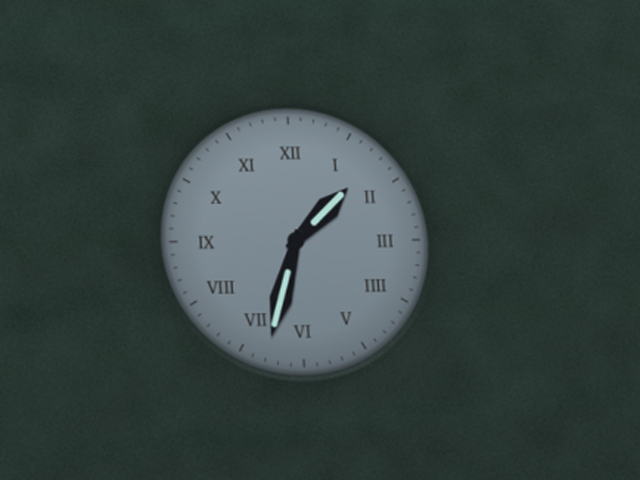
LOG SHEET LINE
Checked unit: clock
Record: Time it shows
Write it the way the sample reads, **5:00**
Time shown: **1:33**
